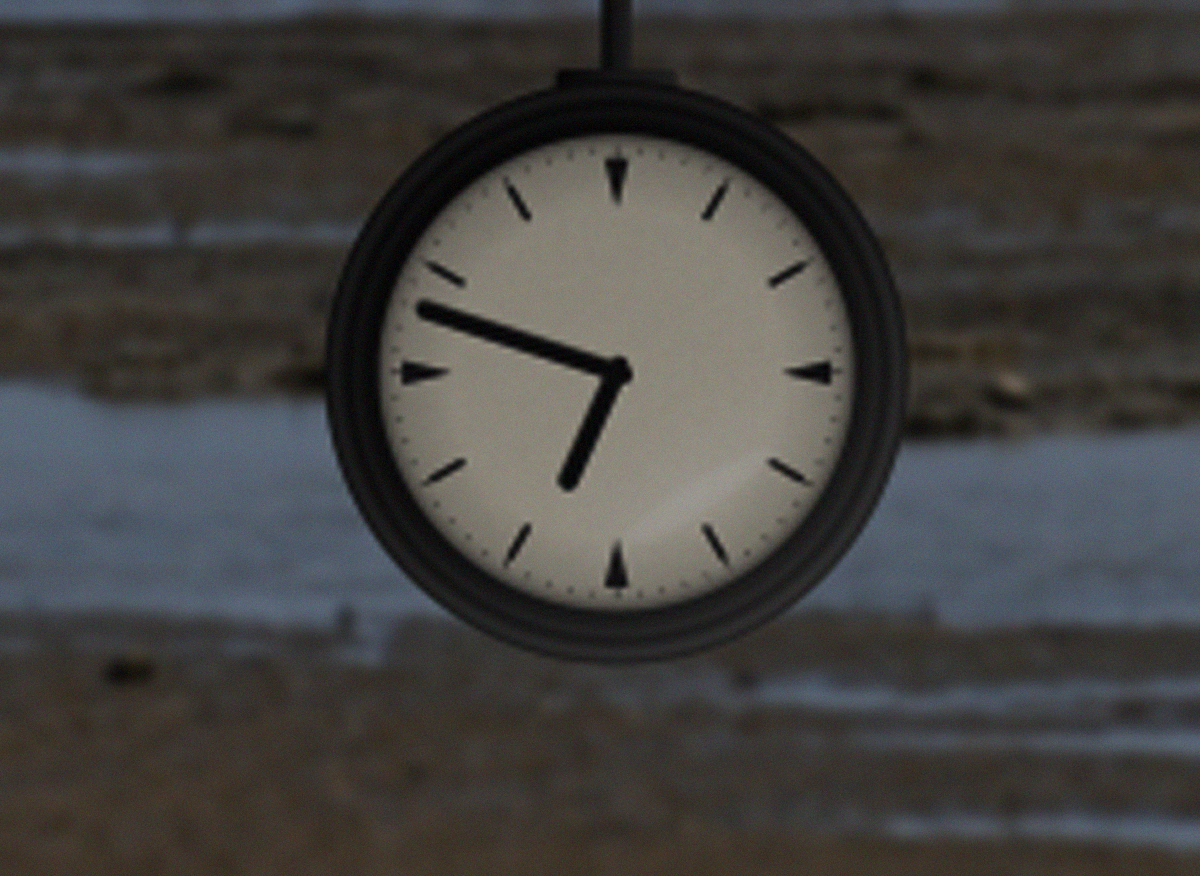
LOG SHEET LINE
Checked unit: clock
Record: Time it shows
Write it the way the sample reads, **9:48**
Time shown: **6:48**
